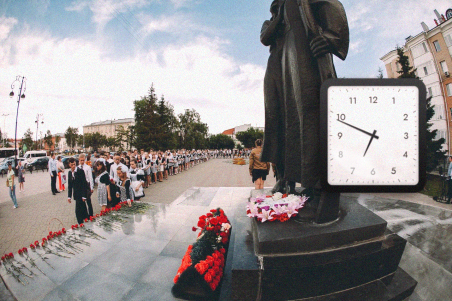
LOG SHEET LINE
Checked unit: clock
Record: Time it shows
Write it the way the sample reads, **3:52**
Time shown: **6:49**
